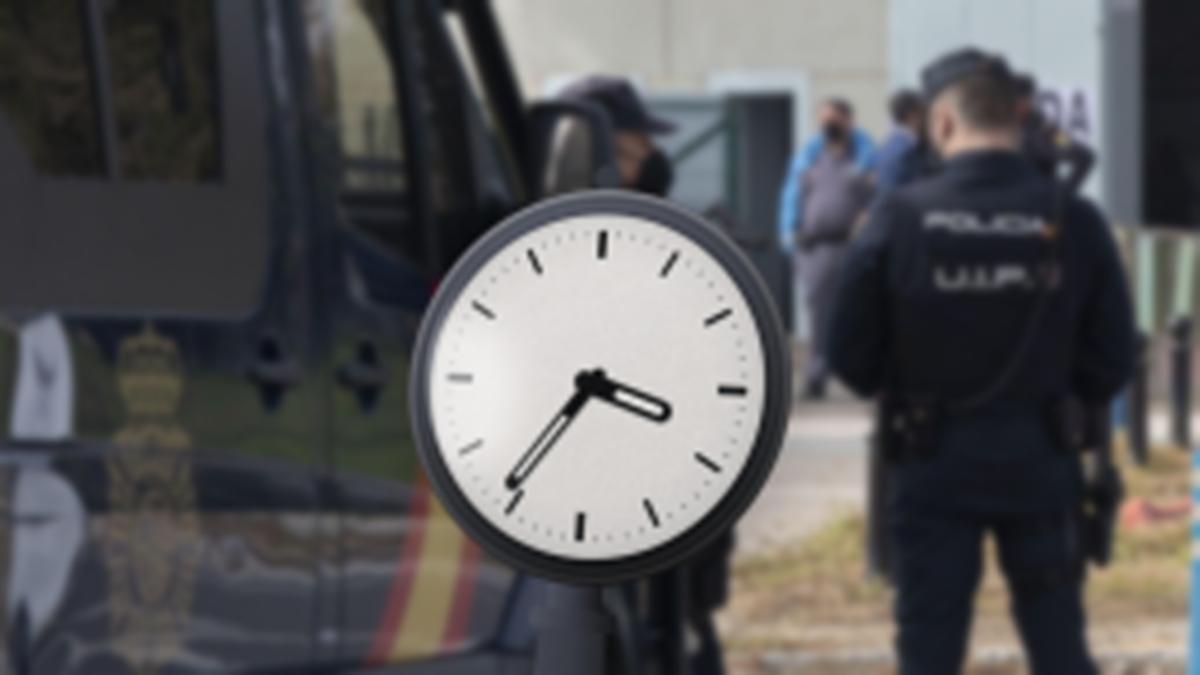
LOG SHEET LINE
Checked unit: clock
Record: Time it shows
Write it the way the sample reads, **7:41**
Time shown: **3:36**
